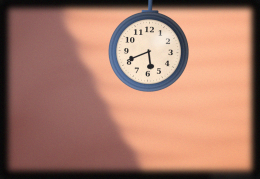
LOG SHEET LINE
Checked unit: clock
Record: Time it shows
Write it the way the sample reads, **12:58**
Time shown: **5:41**
